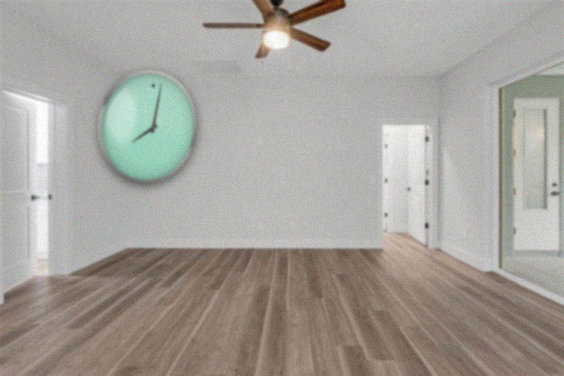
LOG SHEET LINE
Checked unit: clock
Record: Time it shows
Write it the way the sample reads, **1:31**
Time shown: **8:02**
